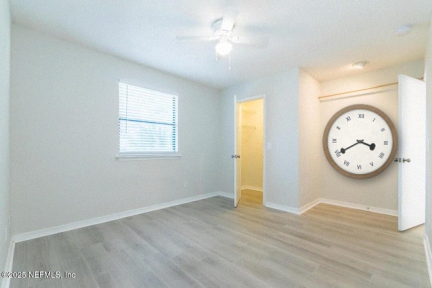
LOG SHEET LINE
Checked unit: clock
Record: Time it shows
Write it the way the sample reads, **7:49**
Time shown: **3:40**
